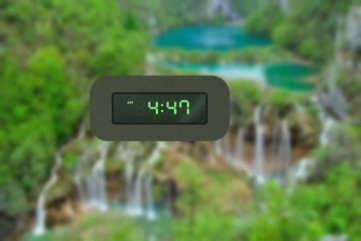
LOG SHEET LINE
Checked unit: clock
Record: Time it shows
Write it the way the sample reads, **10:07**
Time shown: **4:47**
